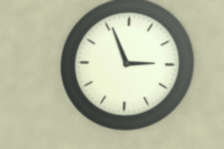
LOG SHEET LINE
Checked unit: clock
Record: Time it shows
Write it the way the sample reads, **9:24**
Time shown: **2:56**
